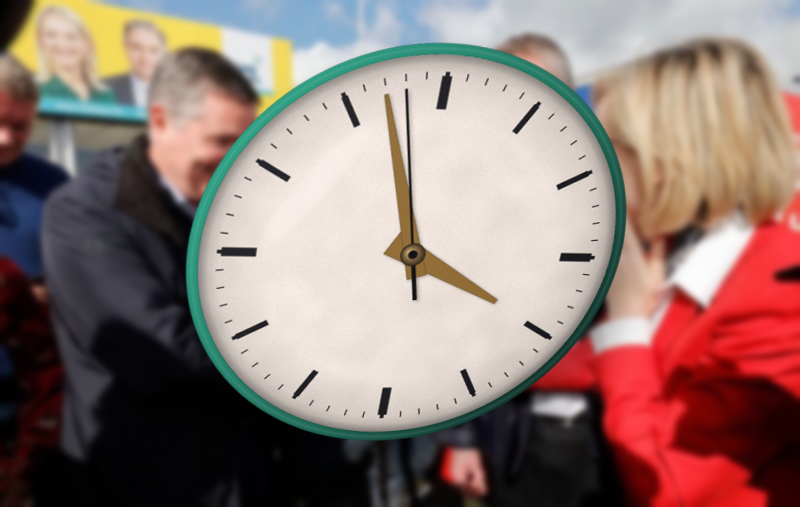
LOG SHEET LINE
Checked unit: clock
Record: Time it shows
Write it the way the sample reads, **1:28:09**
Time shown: **3:56:58**
